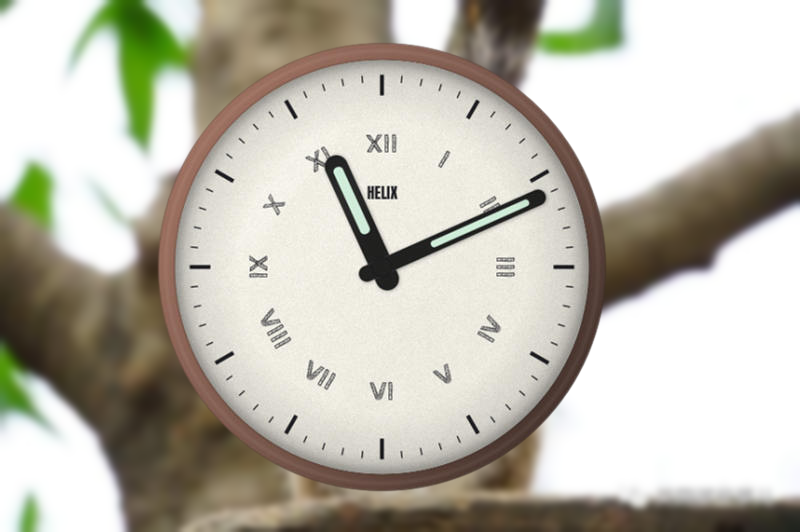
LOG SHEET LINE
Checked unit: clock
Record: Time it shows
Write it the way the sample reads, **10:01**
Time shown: **11:11**
